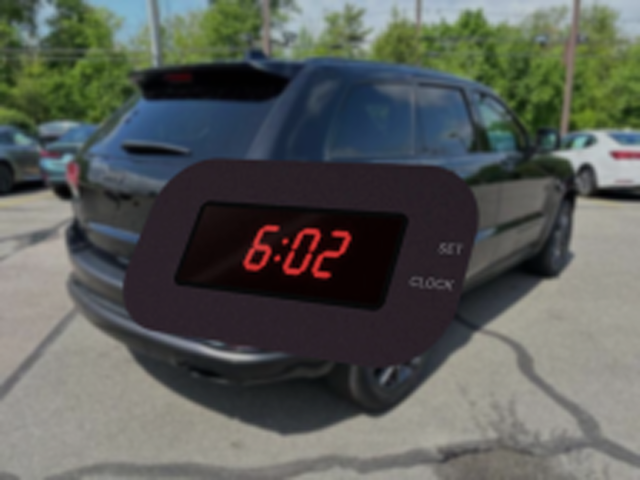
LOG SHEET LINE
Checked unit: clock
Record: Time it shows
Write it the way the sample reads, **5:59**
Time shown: **6:02**
